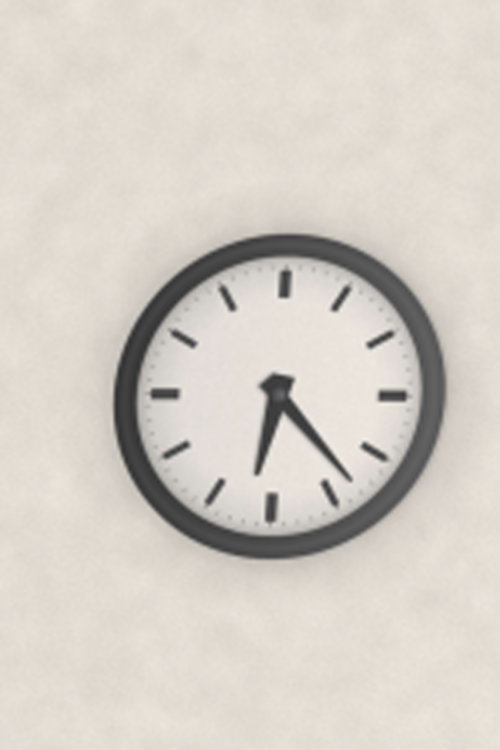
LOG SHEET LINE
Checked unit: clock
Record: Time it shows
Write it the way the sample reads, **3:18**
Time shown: **6:23**
